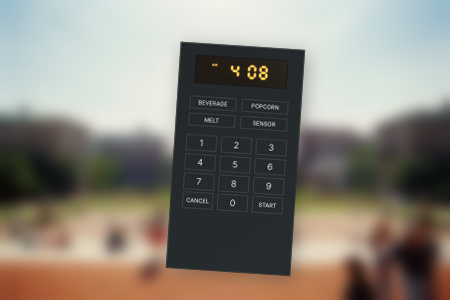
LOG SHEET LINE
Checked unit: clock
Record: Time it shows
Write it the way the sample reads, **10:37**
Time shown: **4:08**
